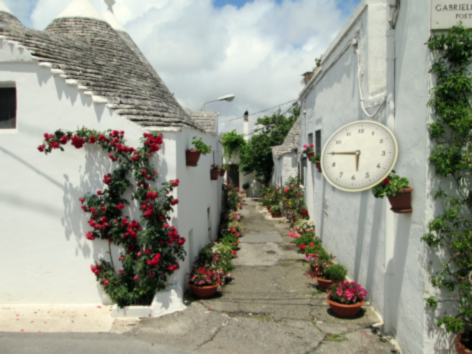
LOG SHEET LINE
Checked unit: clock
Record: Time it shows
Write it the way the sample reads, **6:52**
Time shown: **5:45**
